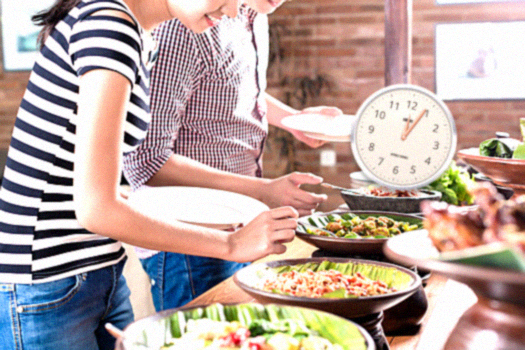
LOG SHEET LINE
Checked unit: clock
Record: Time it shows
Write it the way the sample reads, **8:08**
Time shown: **12:04**
